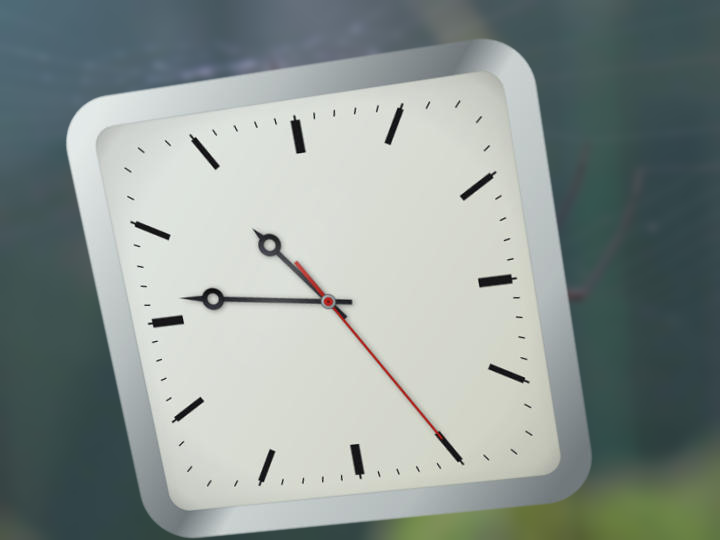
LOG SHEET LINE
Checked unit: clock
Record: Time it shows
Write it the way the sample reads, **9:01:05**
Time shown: **10:46:25**
